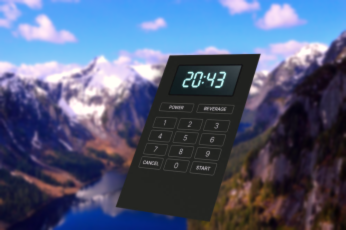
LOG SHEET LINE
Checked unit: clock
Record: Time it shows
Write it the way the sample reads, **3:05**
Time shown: **20:43**
